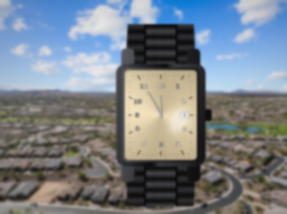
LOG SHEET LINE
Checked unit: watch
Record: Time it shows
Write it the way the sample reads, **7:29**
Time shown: **11:55**
